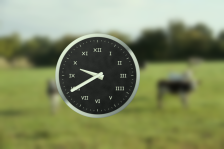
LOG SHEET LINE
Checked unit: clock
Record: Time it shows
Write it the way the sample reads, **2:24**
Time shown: **9:40**
